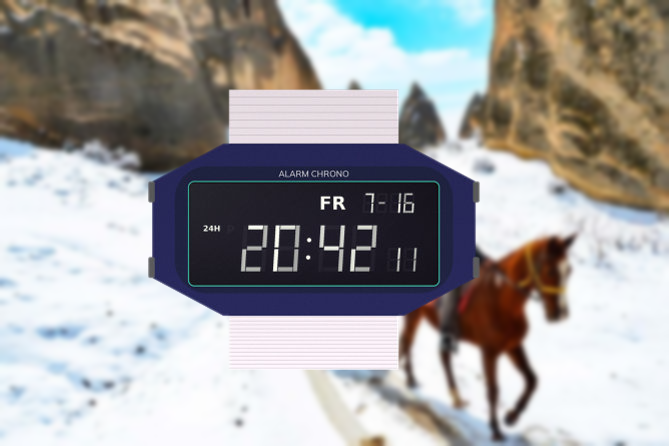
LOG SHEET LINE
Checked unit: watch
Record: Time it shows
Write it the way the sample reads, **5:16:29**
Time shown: **20:42:11**
